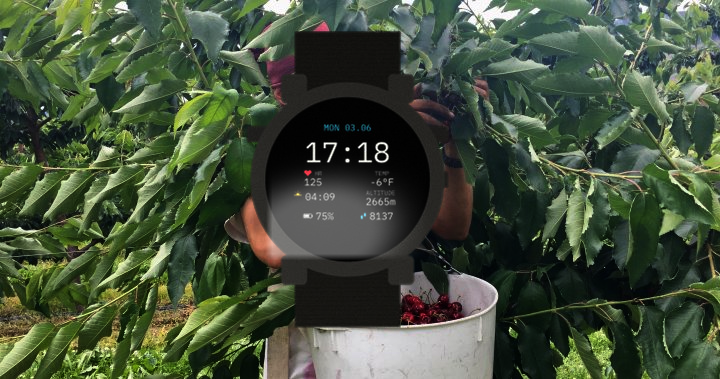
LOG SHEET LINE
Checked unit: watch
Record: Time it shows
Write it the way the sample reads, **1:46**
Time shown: **17:18**
